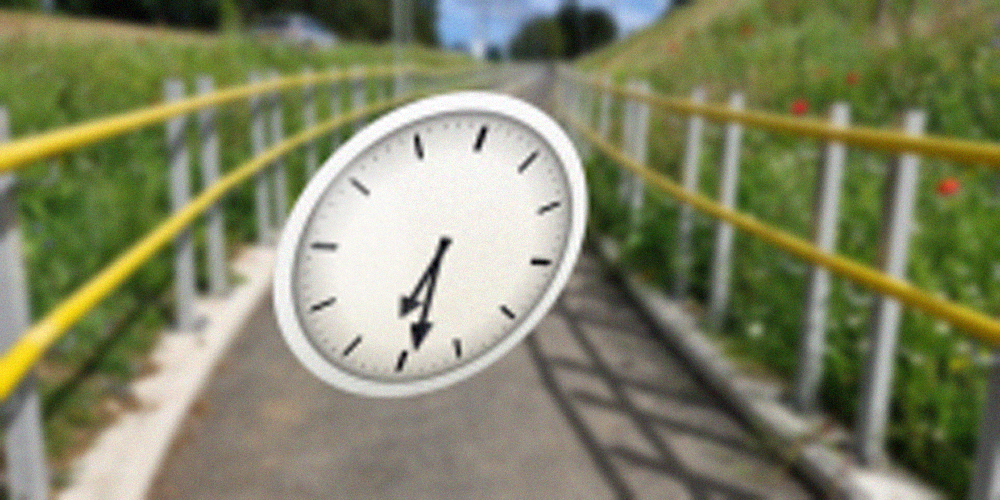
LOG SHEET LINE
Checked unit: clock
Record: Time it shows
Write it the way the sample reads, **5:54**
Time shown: **6:29**
